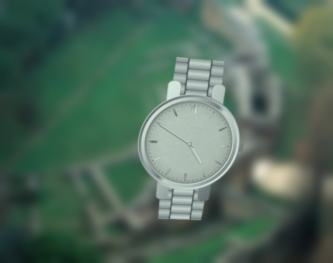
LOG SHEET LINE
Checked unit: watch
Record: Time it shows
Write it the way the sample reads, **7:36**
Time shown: **4:50**
